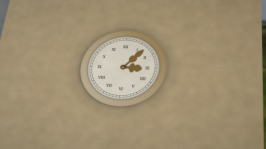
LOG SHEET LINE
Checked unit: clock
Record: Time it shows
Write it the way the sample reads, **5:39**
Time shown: **3:07**
